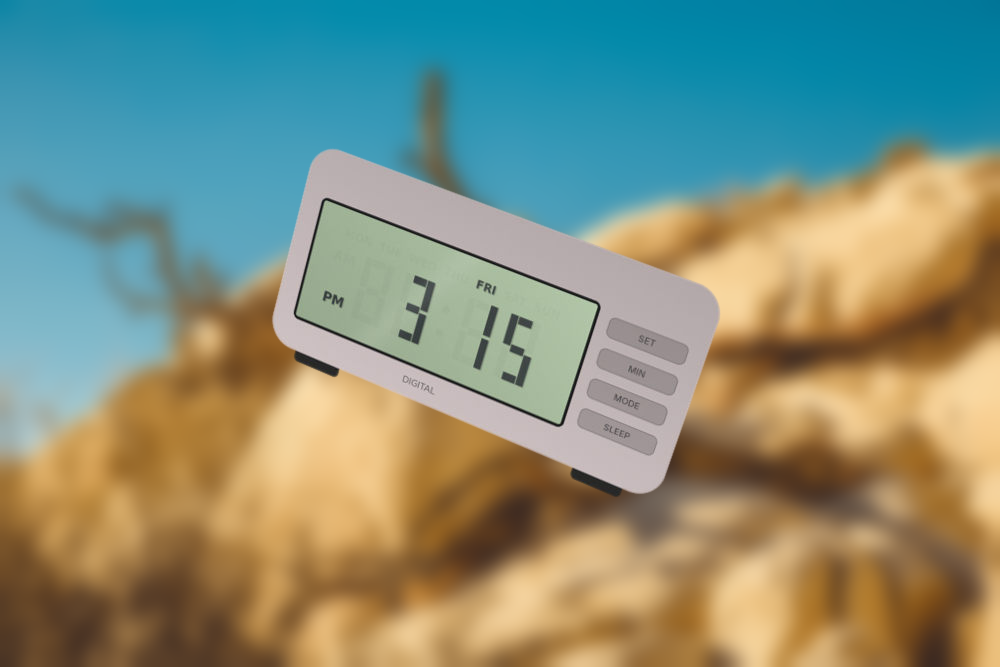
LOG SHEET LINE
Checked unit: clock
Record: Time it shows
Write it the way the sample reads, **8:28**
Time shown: **3:15**
